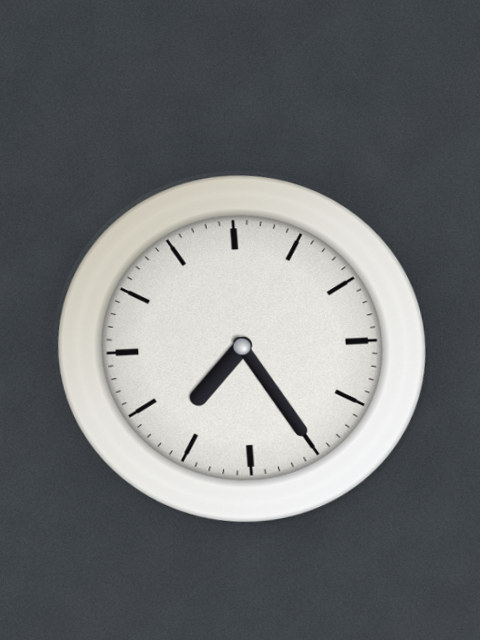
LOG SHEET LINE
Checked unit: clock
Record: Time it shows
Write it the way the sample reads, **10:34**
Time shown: **7:25**
